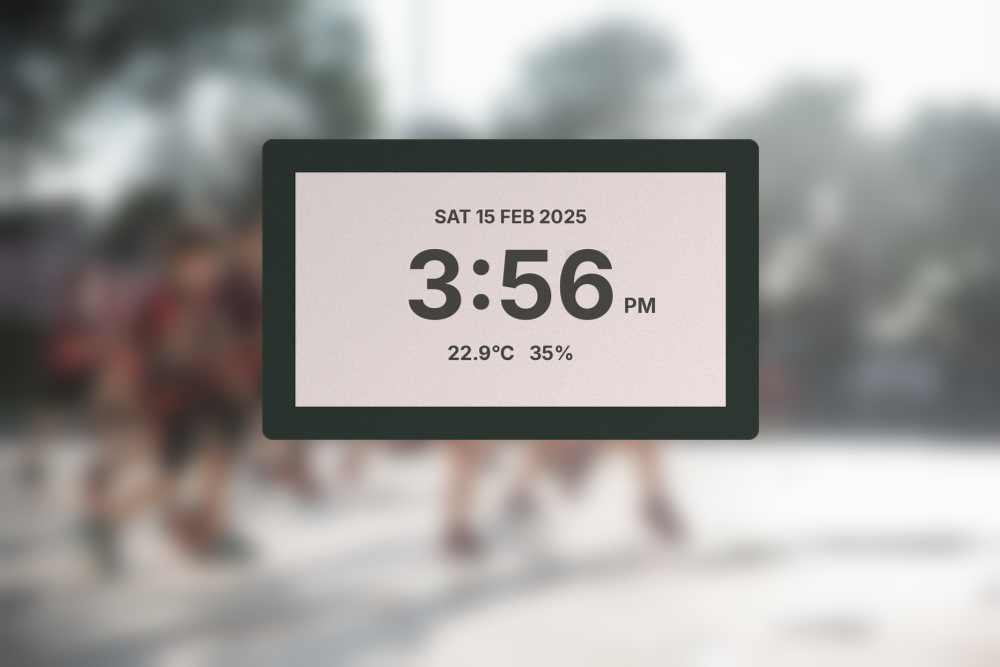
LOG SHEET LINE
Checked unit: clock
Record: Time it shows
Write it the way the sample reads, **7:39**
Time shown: **3:56**
